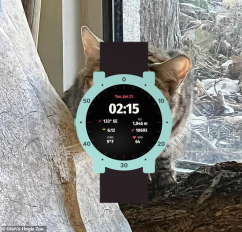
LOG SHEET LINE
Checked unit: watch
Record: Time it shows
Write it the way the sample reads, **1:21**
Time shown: **2:15**
